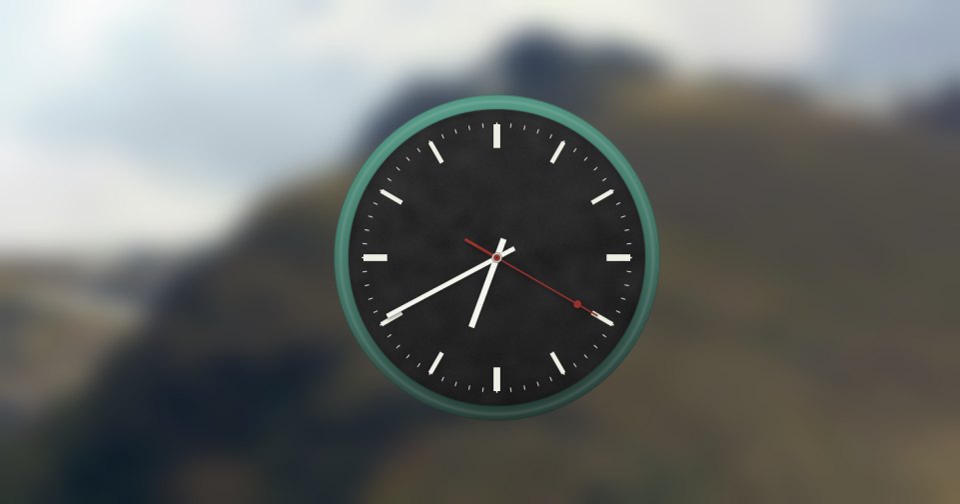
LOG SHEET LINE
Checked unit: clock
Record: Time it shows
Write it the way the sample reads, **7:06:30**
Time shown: **6:40:20**
